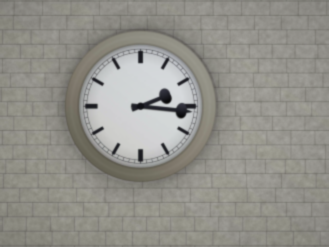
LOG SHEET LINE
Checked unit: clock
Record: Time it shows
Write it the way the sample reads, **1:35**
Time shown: **2:16**
